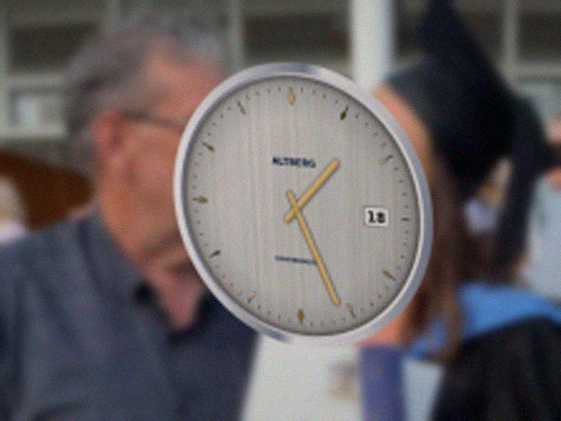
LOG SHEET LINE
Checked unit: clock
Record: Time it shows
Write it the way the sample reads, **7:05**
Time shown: **1:26**
